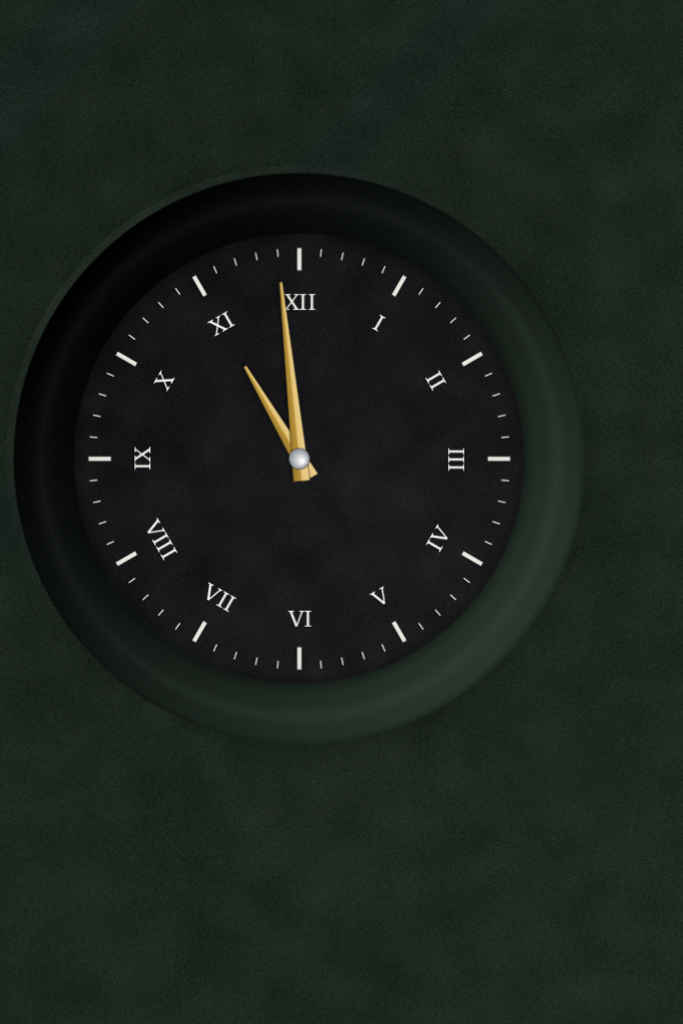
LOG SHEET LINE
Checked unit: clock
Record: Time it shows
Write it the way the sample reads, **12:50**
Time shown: **10:59**
